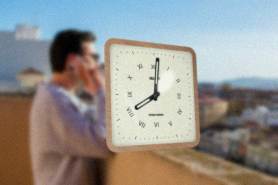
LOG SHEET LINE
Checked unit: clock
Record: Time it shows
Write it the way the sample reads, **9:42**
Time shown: **8:01**
